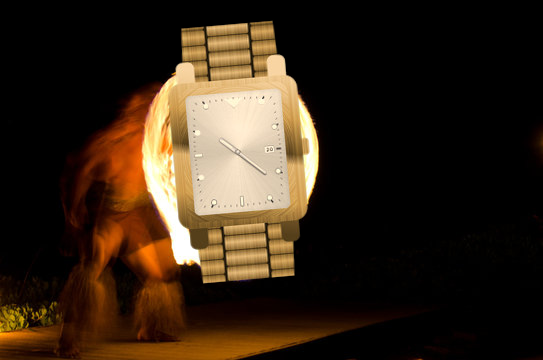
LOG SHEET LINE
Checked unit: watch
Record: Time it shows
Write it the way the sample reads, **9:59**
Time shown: **10:22**
